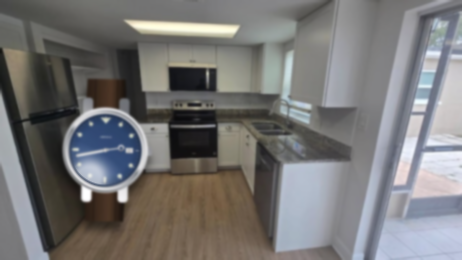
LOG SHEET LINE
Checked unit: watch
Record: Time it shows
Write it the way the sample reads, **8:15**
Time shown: **2:43**
